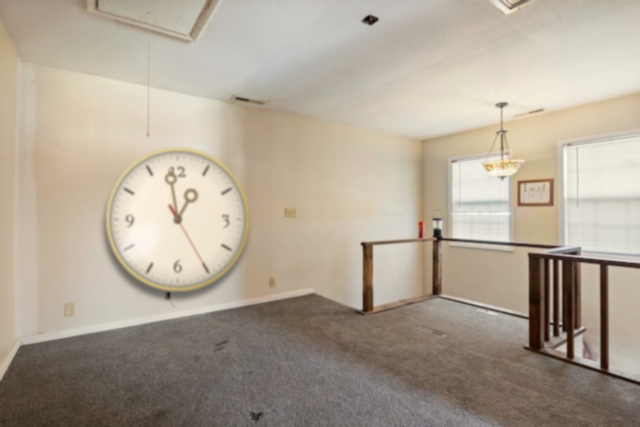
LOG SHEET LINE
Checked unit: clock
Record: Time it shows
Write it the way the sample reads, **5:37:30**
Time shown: **12:58:25**
